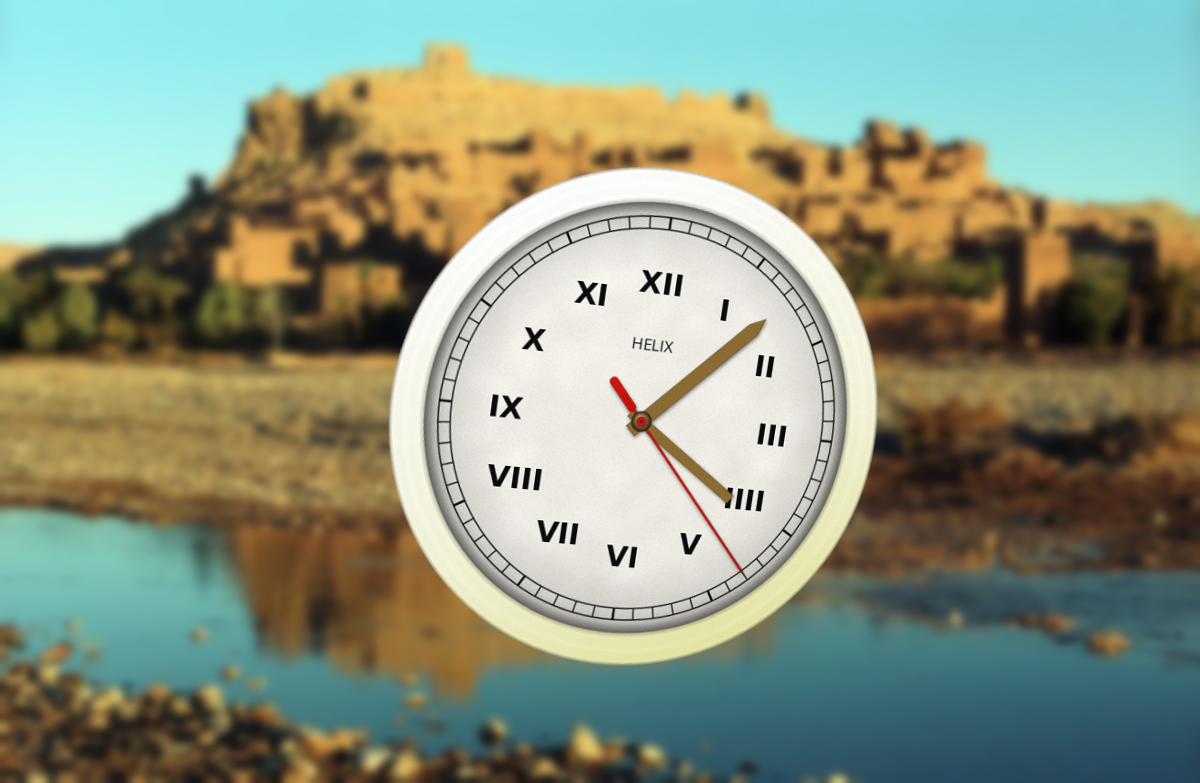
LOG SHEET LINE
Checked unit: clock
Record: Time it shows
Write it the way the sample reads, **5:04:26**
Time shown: **4:07:23**
